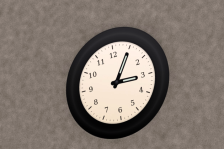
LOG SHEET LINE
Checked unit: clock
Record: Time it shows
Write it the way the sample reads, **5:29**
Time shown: **3:05**
